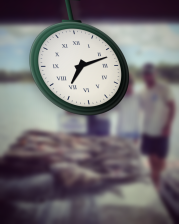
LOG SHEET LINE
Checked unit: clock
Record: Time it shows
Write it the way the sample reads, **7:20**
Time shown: **7:12**
